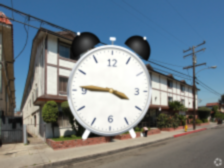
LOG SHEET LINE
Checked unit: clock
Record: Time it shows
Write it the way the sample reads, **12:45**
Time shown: **3:46**
